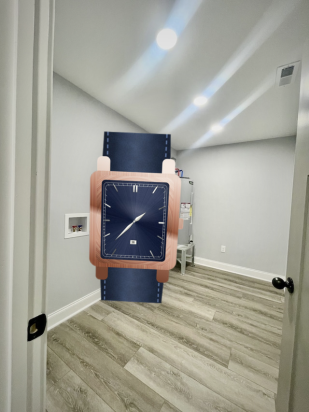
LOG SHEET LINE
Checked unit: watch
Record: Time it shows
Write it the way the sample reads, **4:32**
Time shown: **1:37**
